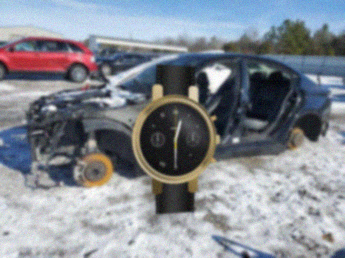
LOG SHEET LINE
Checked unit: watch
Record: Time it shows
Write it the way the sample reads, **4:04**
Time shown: **12:30**
